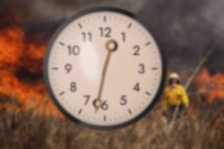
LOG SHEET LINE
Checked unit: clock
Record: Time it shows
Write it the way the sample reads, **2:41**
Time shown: **12:32**
